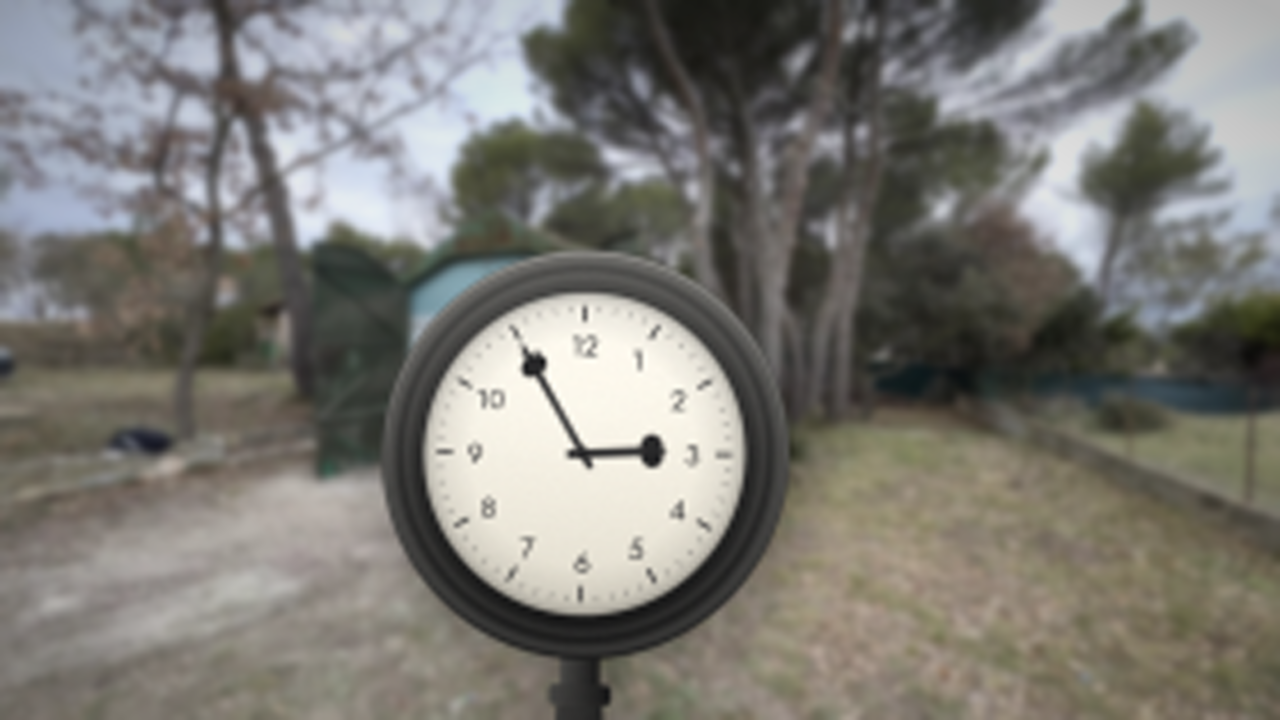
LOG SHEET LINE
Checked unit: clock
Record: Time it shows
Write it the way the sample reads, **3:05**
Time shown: **2:55**
